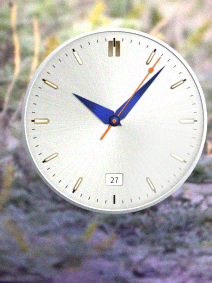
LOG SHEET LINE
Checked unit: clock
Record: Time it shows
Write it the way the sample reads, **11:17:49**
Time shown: **10:07:06**
